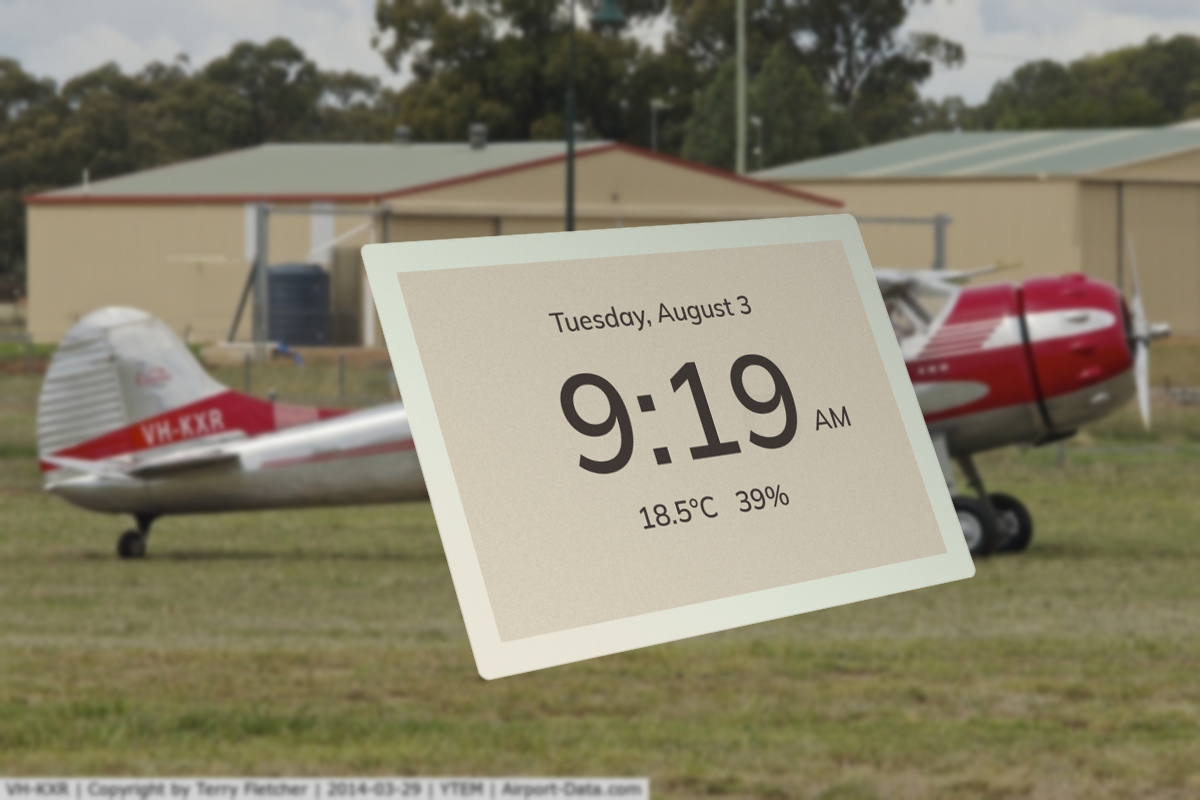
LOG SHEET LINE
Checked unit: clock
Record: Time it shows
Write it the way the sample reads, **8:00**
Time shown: **9:19**
